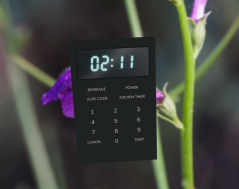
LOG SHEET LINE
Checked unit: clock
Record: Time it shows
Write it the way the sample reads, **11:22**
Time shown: **2:11**
